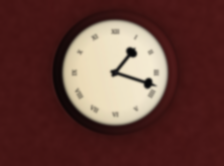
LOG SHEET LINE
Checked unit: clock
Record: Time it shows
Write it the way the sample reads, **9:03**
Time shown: **1:18**
